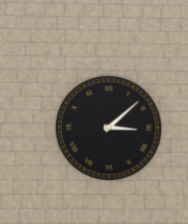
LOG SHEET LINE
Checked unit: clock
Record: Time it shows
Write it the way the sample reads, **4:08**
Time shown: **3:08**
